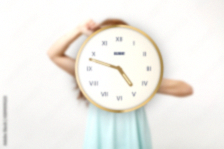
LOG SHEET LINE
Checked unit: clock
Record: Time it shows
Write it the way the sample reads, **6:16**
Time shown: **4:48**
